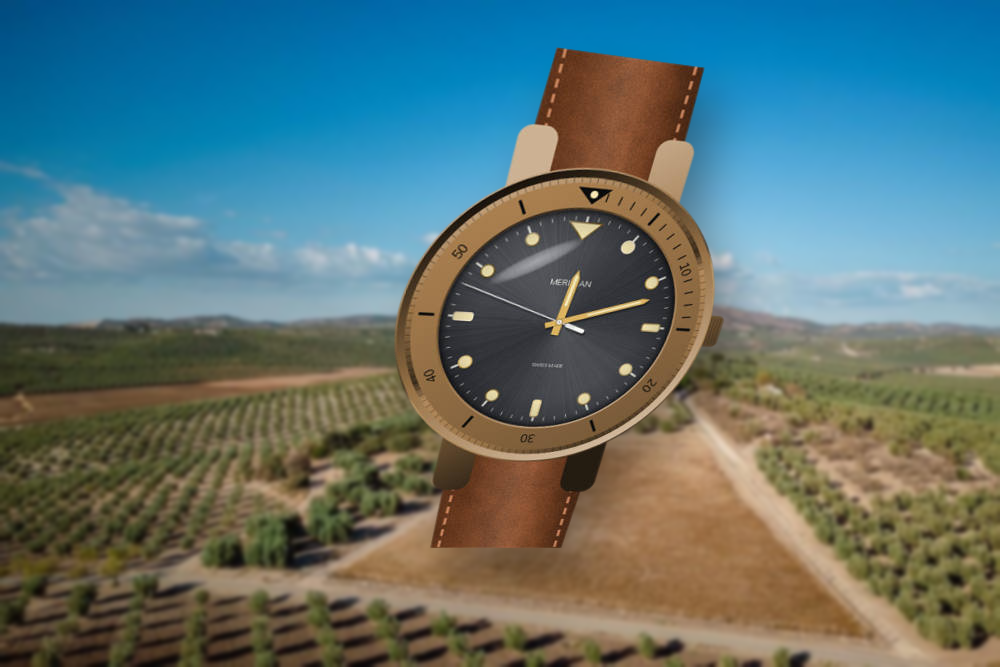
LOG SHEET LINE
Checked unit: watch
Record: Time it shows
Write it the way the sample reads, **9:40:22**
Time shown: **12:11:48**
